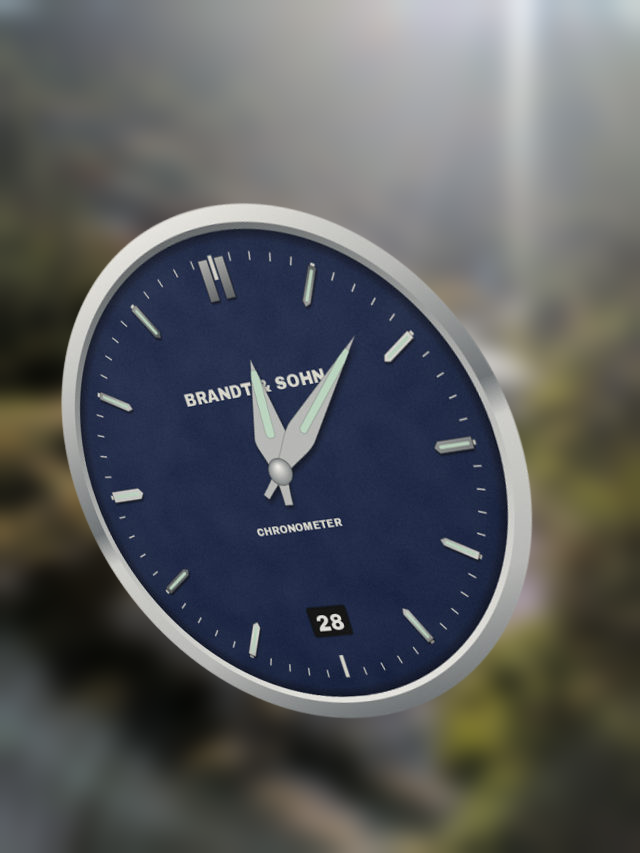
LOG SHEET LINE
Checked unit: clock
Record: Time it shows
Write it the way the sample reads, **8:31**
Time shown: **12:08**
